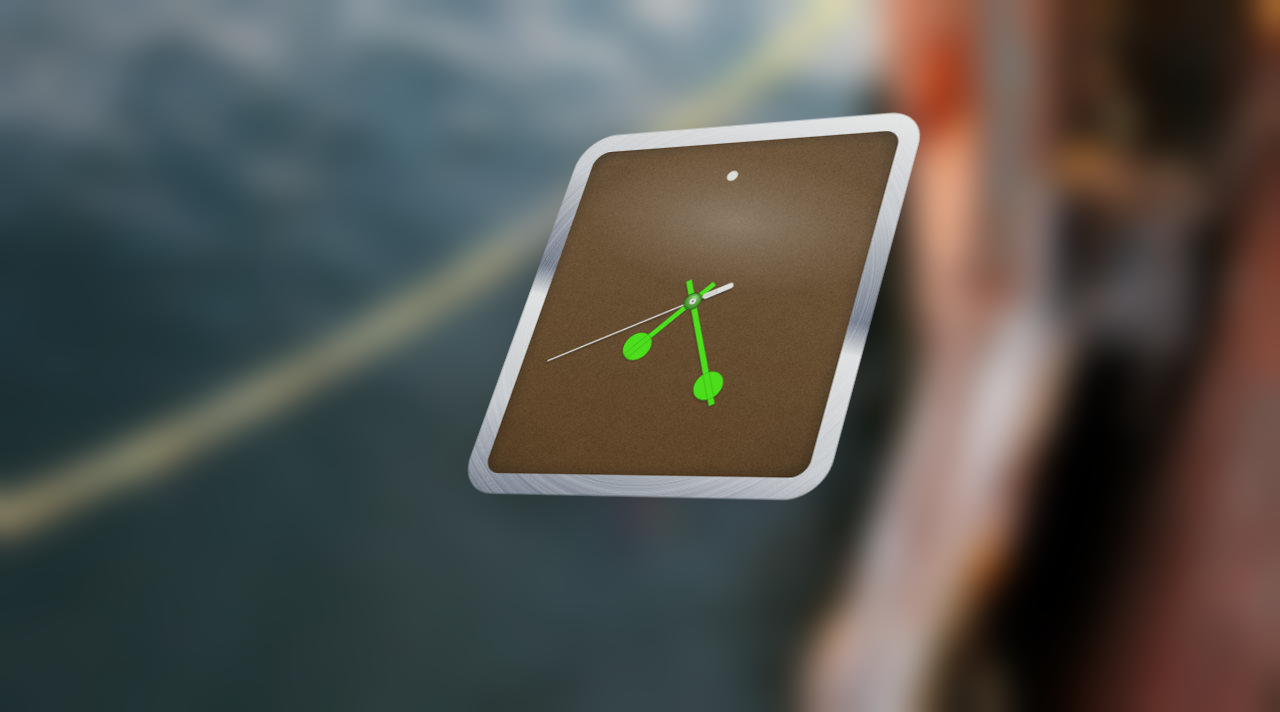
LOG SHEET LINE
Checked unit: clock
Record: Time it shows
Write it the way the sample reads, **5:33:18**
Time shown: **7:25:41**
